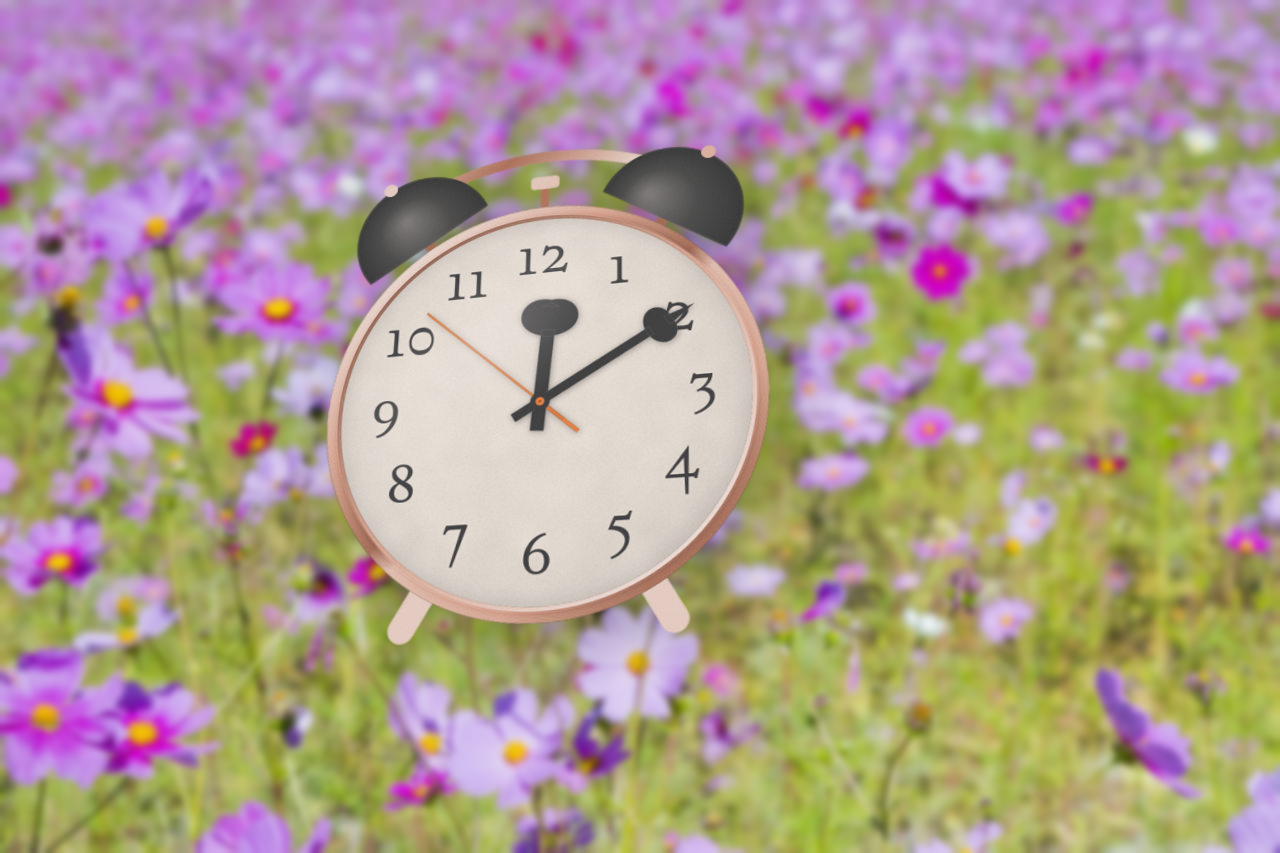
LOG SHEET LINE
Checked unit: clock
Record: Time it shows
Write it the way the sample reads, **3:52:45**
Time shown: **12:09:52**
